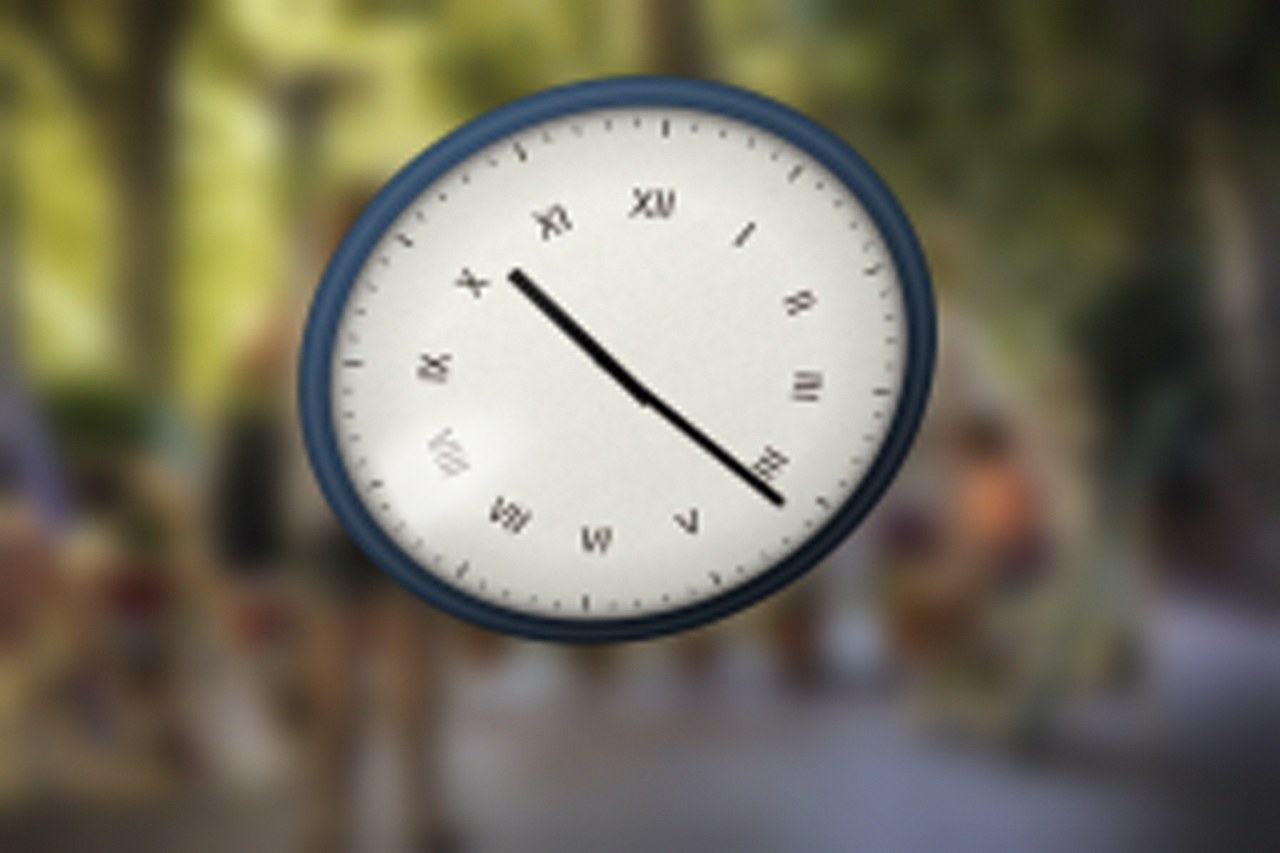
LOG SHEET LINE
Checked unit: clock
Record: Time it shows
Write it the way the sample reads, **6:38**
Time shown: **10:21**
